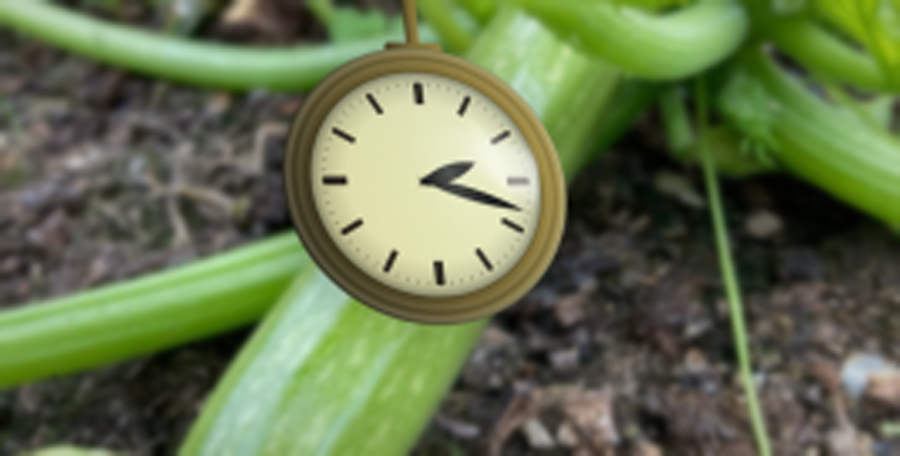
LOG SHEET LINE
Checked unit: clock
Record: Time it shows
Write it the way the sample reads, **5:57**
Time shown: **2:18**
